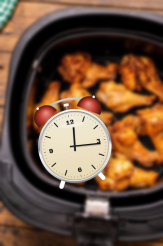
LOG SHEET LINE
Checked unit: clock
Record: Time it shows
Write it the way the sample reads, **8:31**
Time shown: **12:16**
